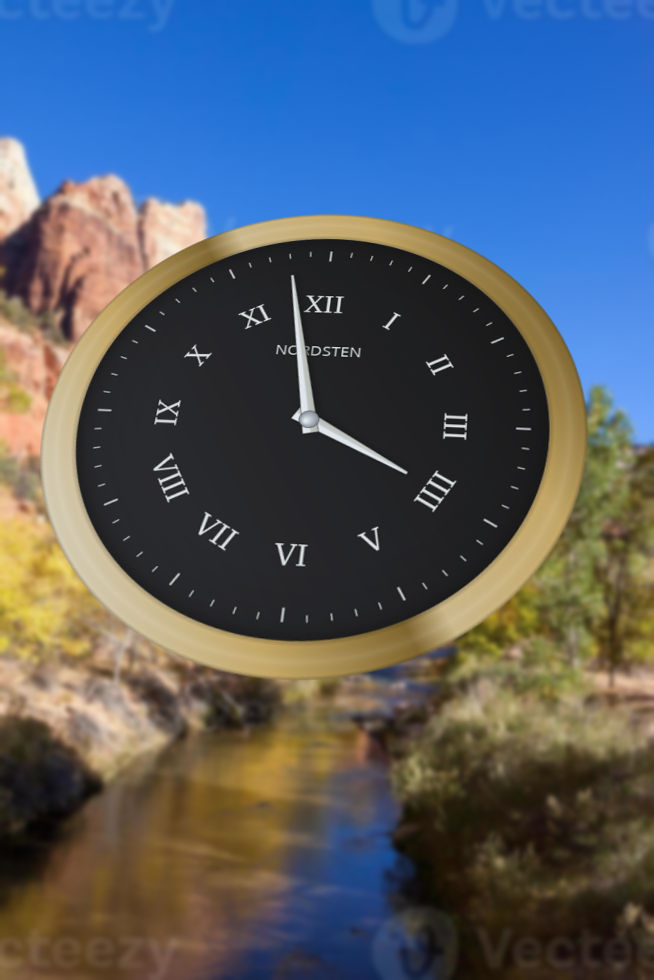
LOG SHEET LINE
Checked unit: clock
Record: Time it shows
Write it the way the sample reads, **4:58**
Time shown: **3:58**
